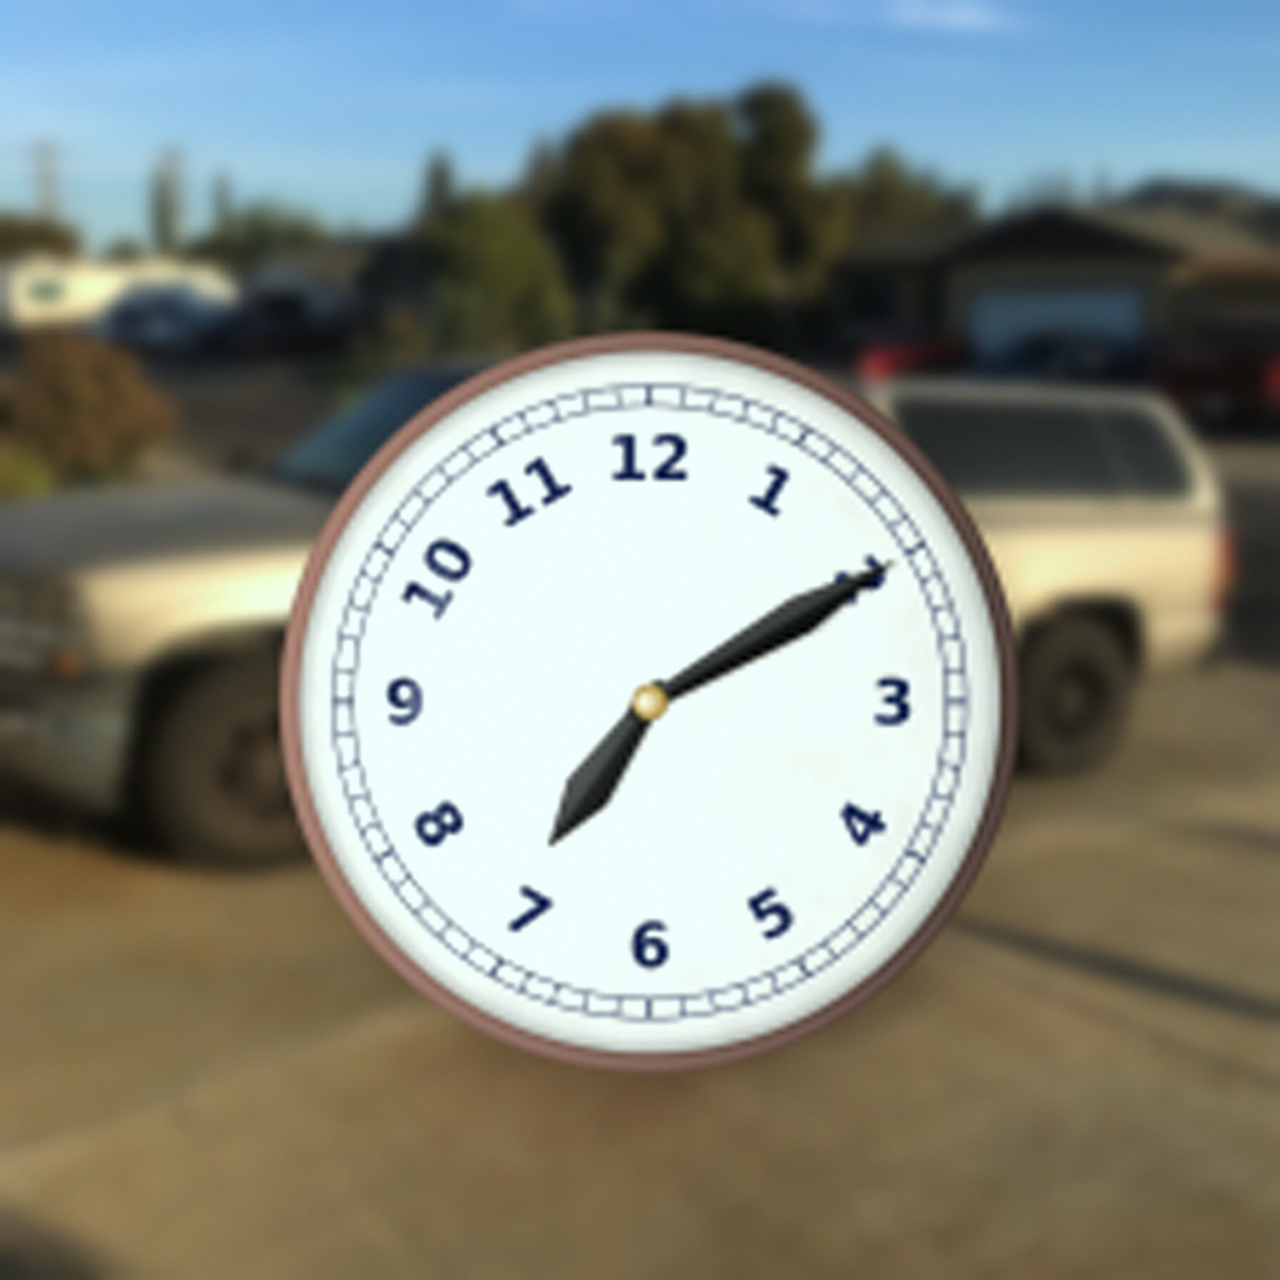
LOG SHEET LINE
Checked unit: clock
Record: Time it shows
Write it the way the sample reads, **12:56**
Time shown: **7:10**
